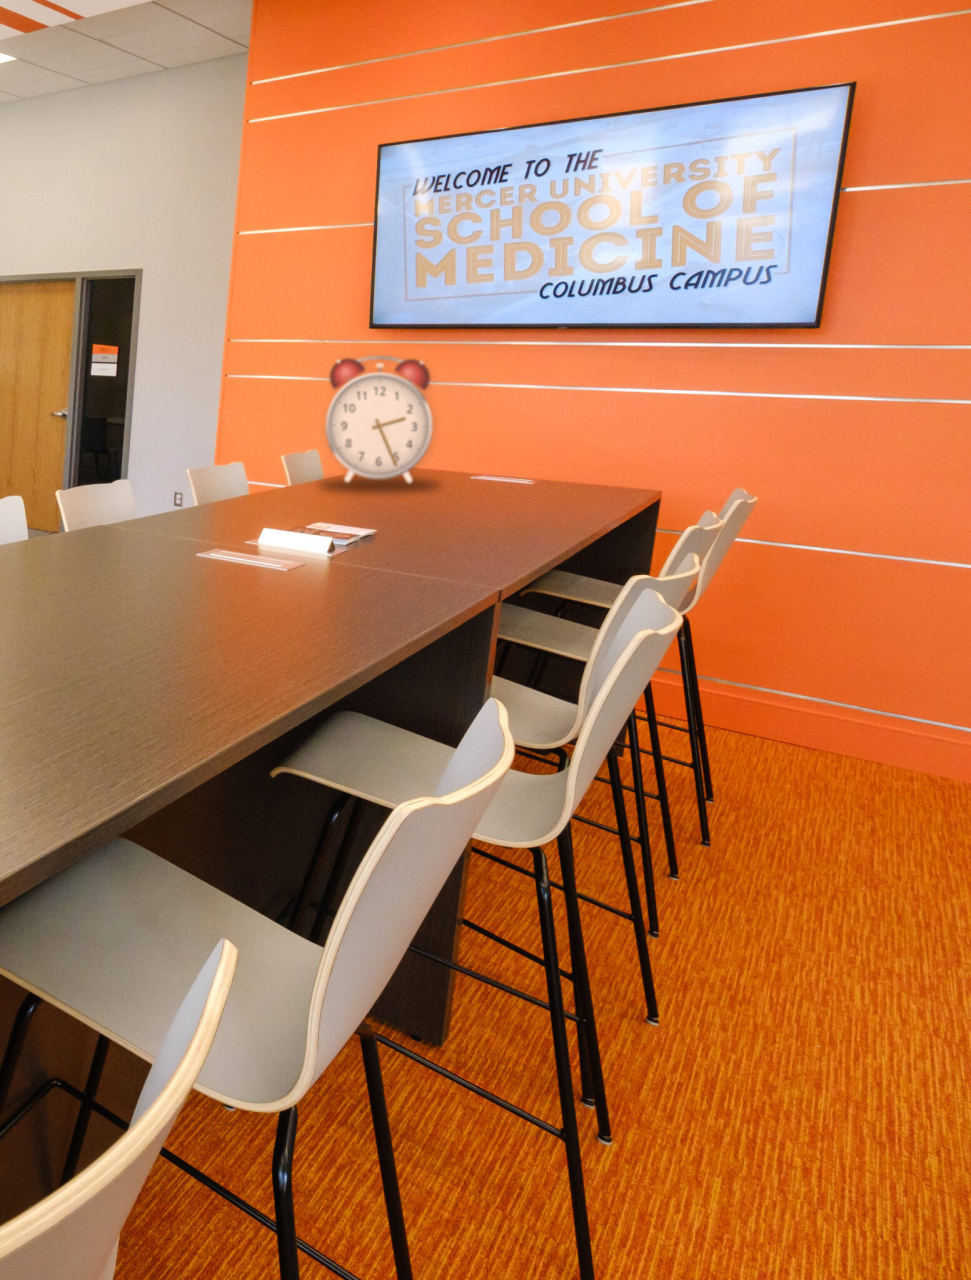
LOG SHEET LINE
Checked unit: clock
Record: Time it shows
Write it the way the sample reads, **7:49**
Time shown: **2:26**
